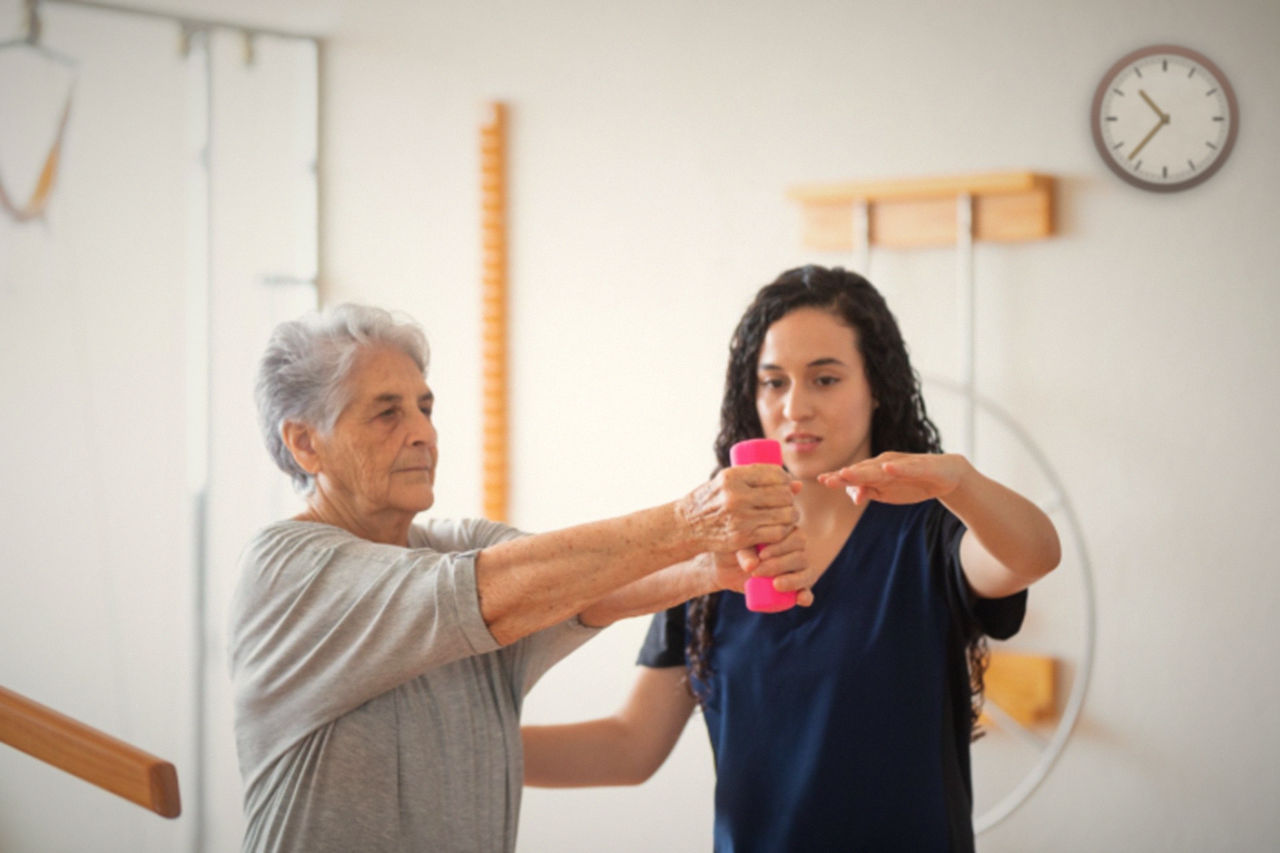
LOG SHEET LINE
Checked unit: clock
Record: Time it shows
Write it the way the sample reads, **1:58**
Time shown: **10:37**
